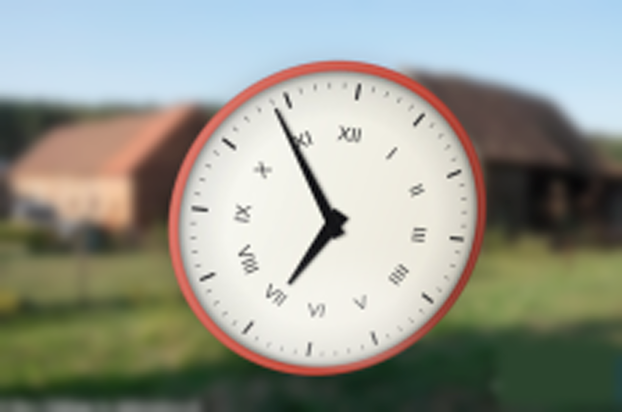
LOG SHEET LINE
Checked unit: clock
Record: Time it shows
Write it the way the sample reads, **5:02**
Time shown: **6:54**
